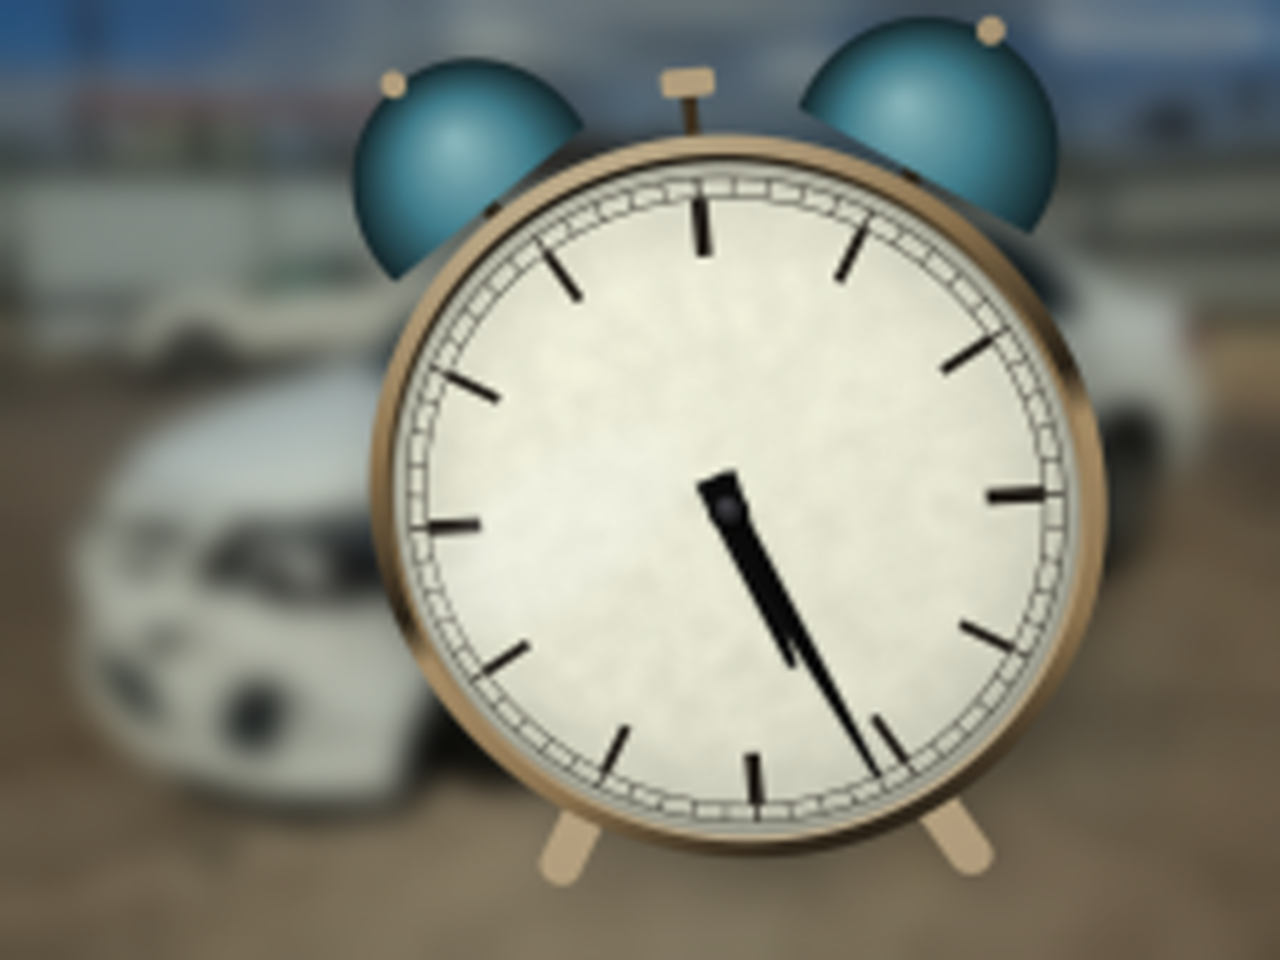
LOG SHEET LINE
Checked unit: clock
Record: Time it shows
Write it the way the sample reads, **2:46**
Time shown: **5:26**
